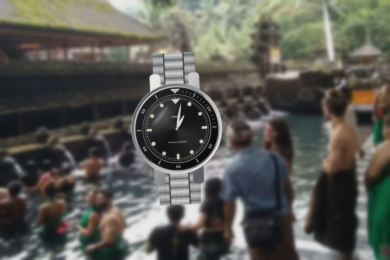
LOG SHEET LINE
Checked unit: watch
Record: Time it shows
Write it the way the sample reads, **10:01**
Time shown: **1:02**
